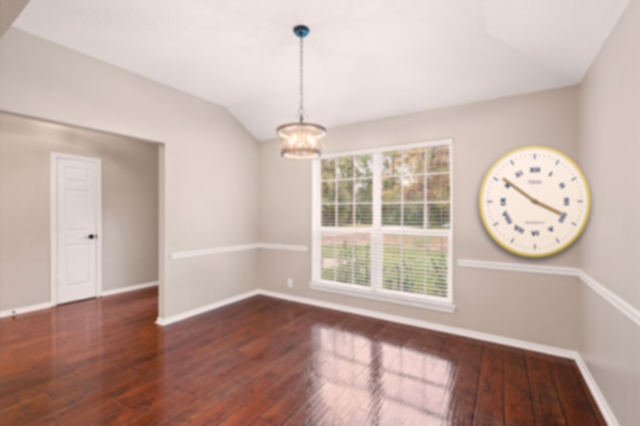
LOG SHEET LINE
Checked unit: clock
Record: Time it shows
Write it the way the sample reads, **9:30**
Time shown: **3:51**
